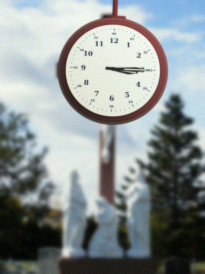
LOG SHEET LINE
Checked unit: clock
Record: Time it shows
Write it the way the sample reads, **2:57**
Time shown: **3:15**
